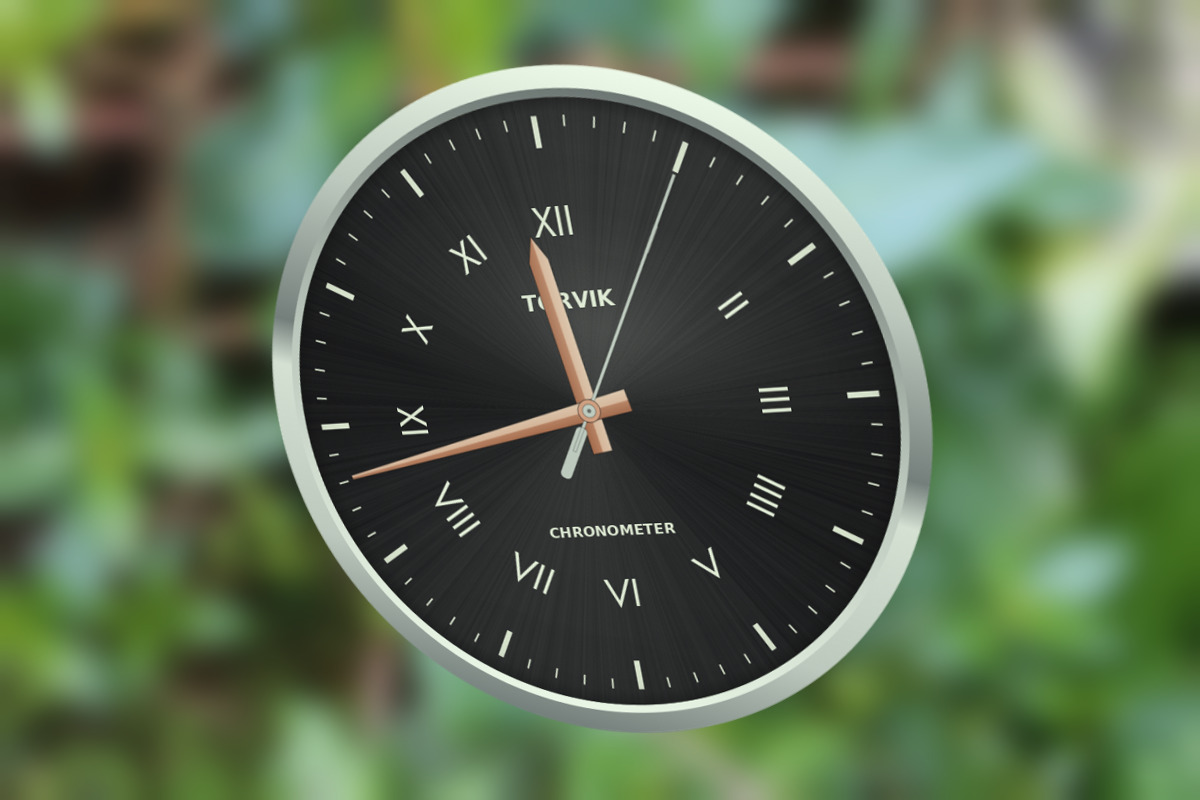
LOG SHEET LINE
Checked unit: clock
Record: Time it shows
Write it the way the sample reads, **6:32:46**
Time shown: **11:43:05**
